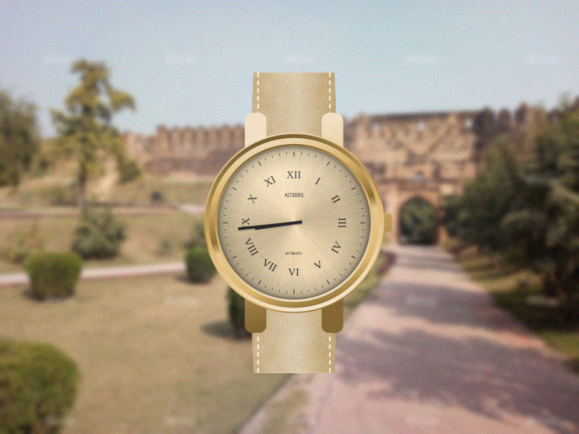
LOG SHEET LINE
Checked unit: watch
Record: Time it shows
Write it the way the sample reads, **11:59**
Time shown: **8:44**
